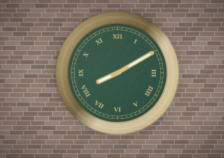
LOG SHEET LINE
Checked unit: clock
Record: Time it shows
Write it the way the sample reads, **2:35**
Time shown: **8:10**
